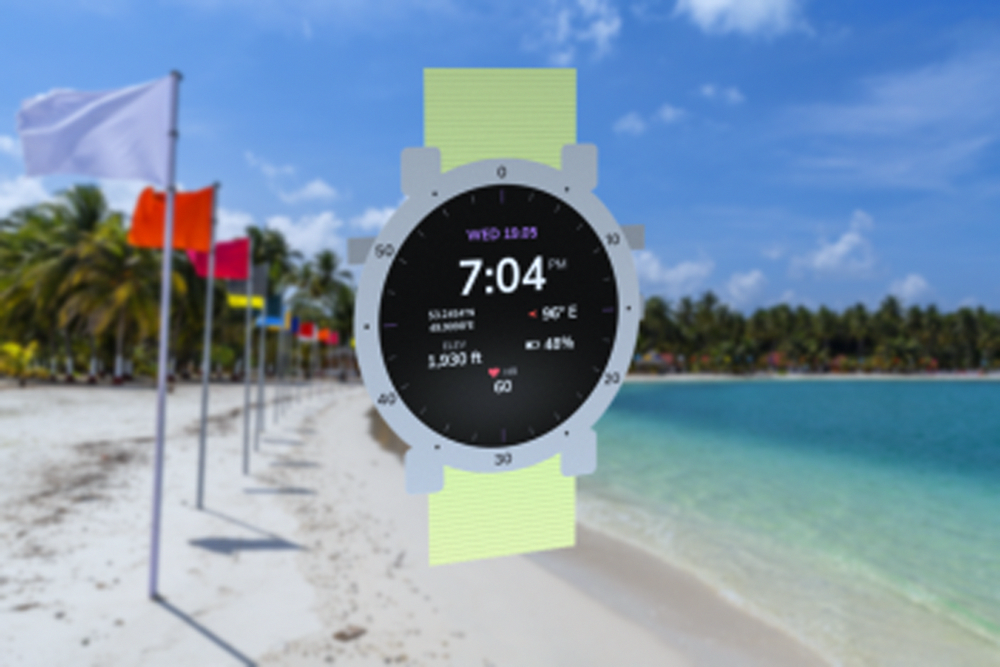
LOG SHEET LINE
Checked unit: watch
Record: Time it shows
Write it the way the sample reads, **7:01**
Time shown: **7:04**
